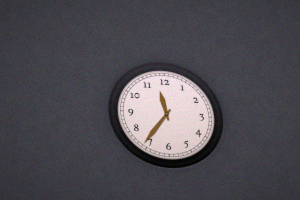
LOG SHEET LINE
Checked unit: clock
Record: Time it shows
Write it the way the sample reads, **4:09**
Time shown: **11:36**
